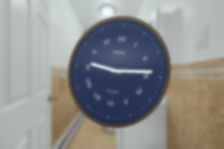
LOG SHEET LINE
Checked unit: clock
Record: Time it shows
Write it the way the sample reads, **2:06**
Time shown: **9:14**
